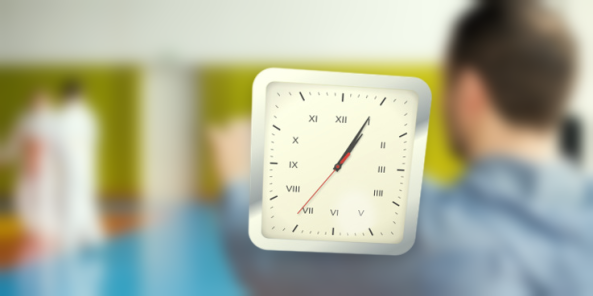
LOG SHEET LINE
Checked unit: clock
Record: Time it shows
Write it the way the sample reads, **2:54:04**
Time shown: **1:04:36**
